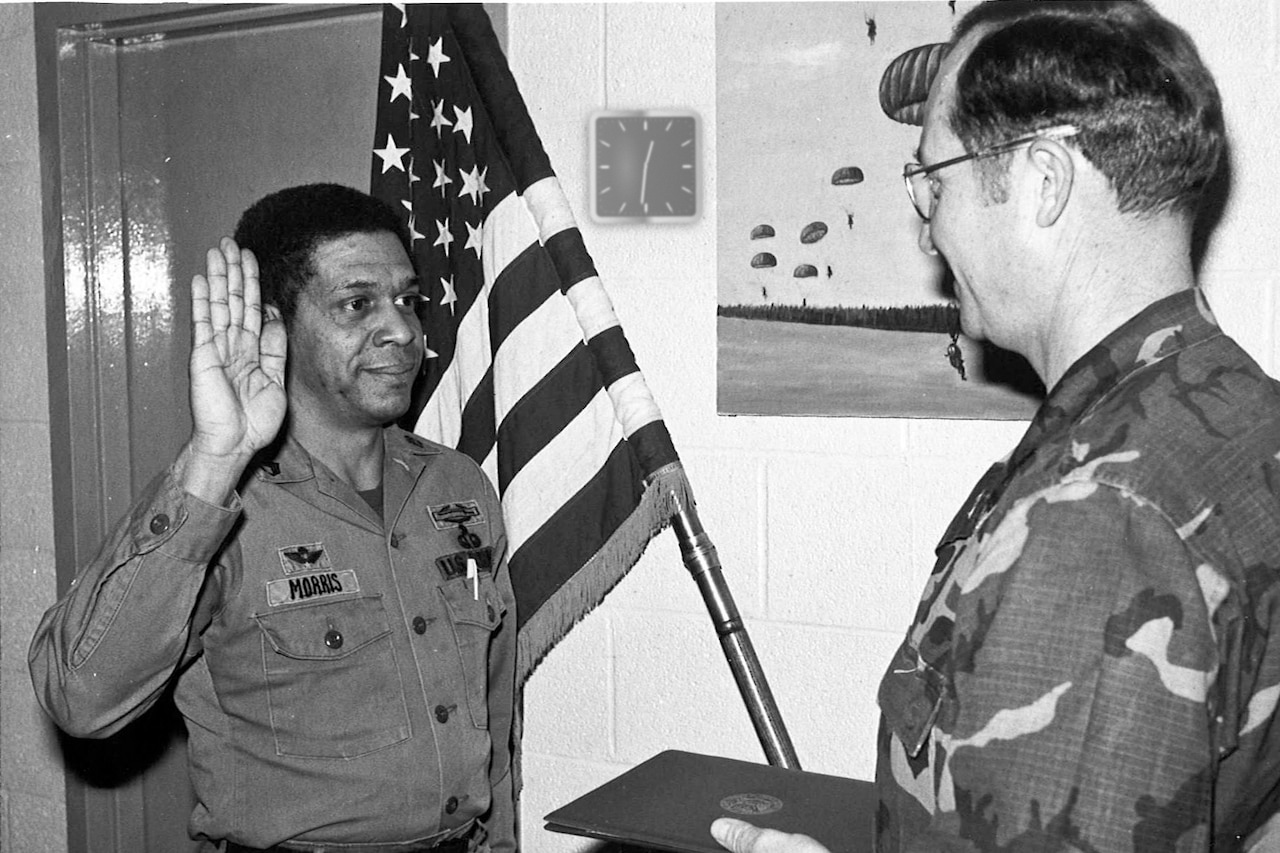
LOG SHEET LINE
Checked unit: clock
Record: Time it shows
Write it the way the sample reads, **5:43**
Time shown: **12:31**
